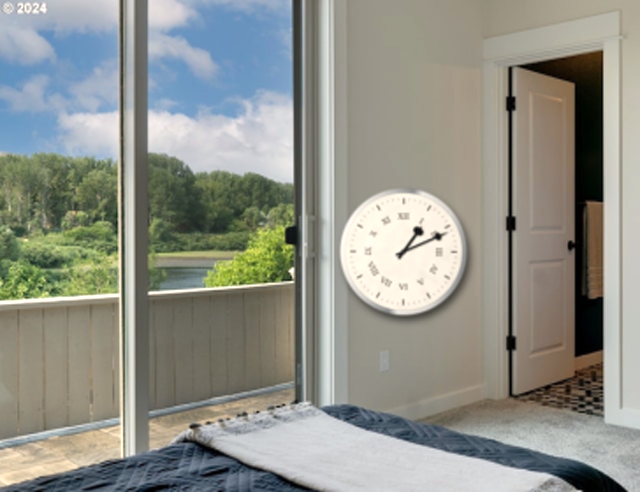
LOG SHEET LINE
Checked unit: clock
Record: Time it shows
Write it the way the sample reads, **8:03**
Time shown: **1:11**
